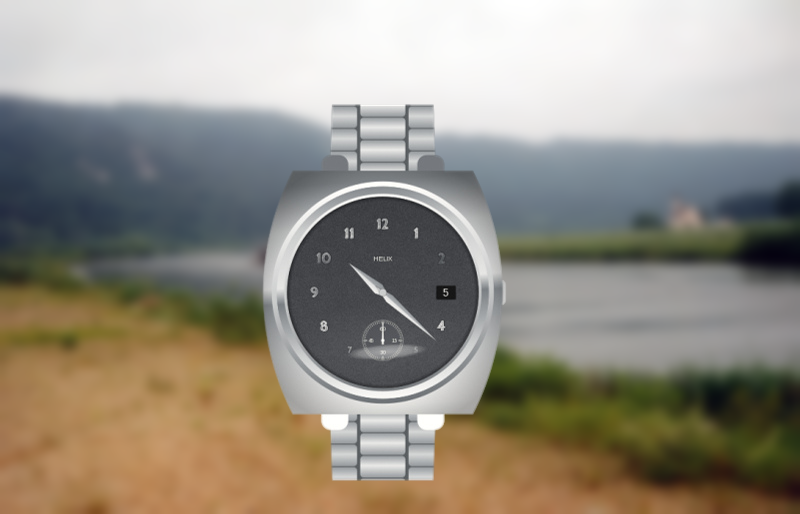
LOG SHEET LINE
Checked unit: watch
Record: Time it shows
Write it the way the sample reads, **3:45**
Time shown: **10:22**
